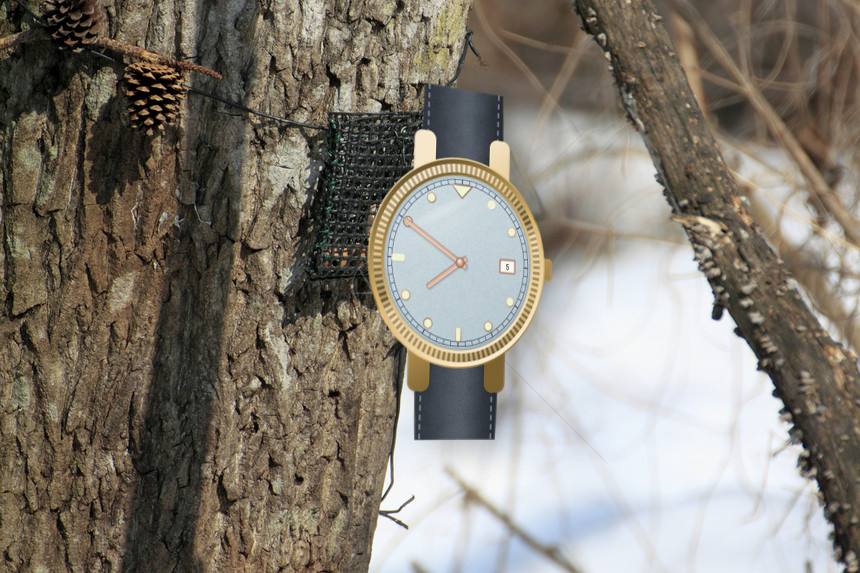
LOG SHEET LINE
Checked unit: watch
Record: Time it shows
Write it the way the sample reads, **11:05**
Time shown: **7:50**
